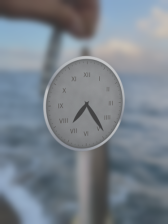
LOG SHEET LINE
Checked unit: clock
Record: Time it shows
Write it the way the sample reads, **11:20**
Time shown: **7:24**
